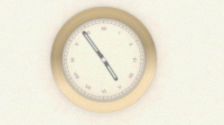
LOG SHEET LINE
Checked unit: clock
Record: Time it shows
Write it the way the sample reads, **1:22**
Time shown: **4:54**
